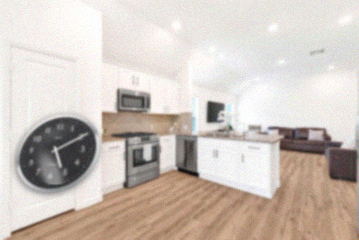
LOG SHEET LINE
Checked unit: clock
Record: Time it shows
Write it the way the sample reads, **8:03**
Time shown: **5:10**
